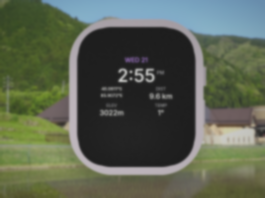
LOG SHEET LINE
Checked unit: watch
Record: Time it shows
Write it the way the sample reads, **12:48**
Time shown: **2:55**
